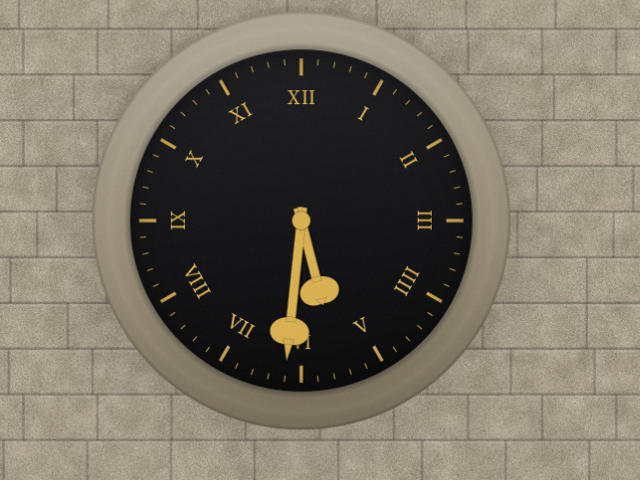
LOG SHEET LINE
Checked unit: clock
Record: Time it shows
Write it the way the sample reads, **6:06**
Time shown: **5:31**
